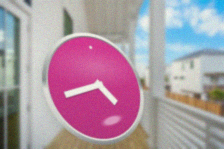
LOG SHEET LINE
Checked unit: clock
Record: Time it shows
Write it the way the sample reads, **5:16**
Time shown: **4:43**
